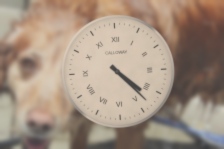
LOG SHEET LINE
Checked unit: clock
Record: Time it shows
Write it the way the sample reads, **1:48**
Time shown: **4:23**
